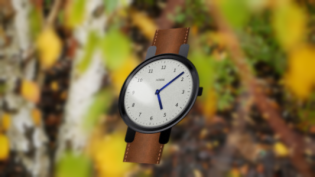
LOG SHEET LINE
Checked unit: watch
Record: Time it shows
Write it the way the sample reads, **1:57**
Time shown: **5:08**
